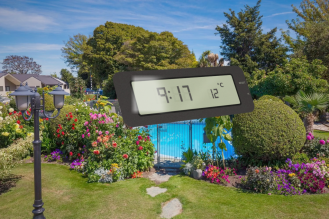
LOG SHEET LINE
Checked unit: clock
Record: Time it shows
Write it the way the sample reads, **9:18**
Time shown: **9:17**
